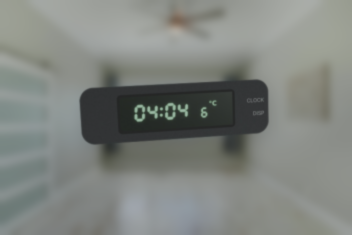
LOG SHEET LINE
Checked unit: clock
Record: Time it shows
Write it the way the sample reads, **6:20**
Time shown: **4:04**
